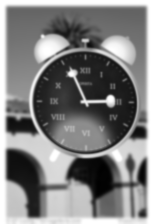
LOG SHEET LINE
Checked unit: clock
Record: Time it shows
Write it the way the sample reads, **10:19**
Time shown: **2:56**
